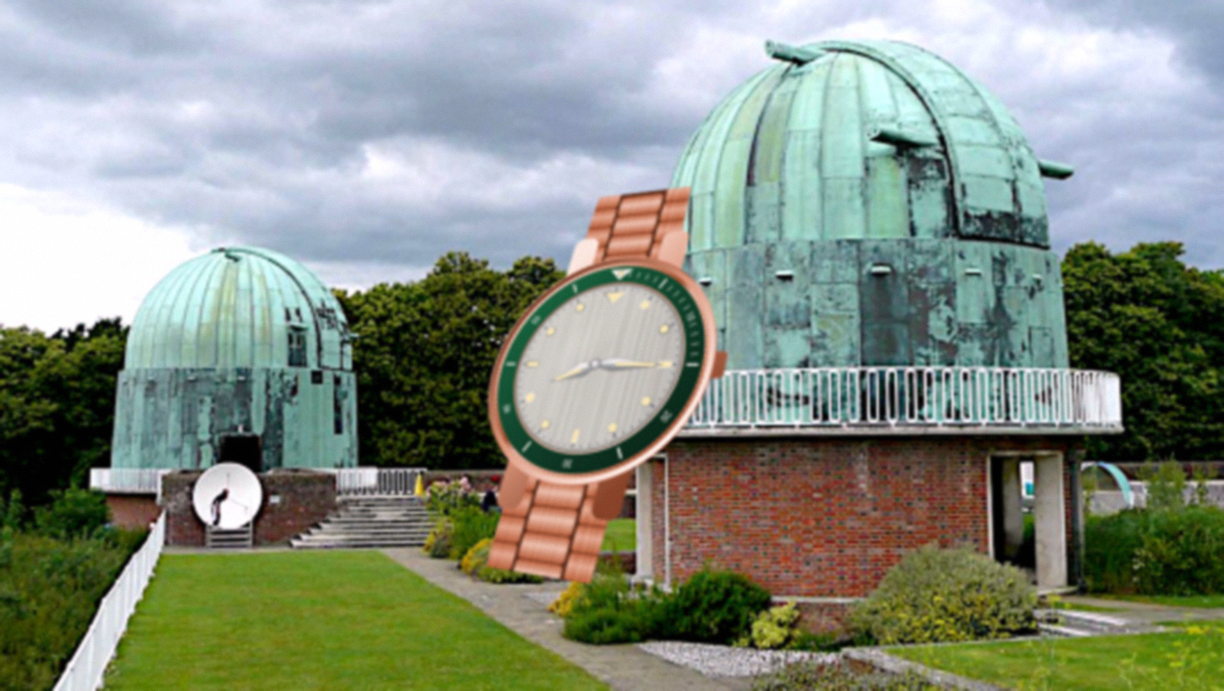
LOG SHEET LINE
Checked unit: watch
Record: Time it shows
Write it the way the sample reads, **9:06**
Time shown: **8:15**
